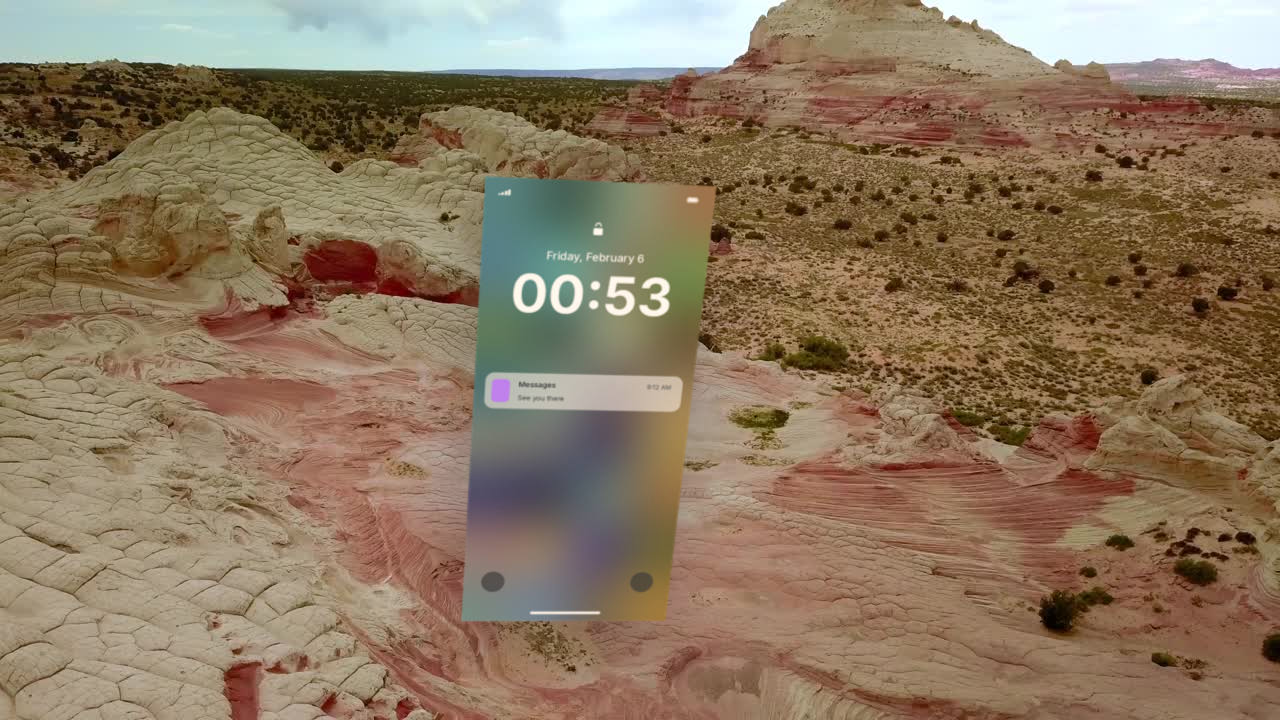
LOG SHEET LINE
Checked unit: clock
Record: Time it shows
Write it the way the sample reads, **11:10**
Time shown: **0:53**
